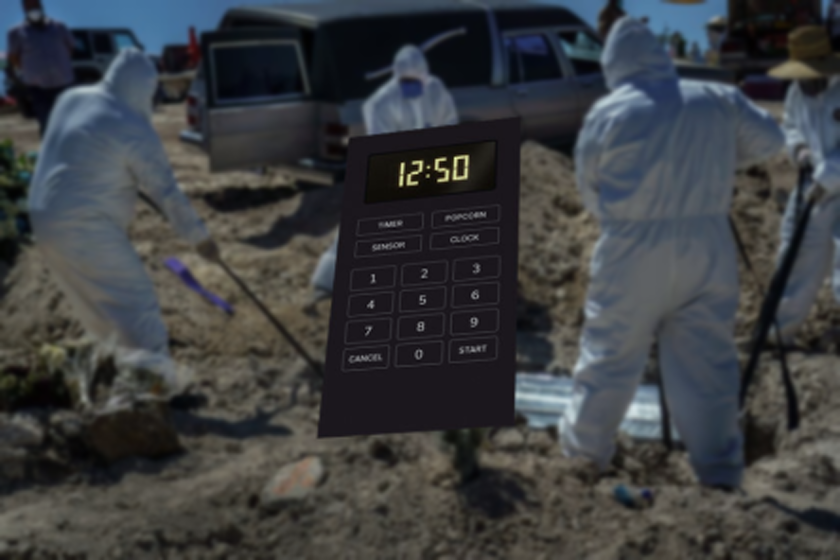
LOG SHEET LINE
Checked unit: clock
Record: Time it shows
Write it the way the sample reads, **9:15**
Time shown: **12:50**
